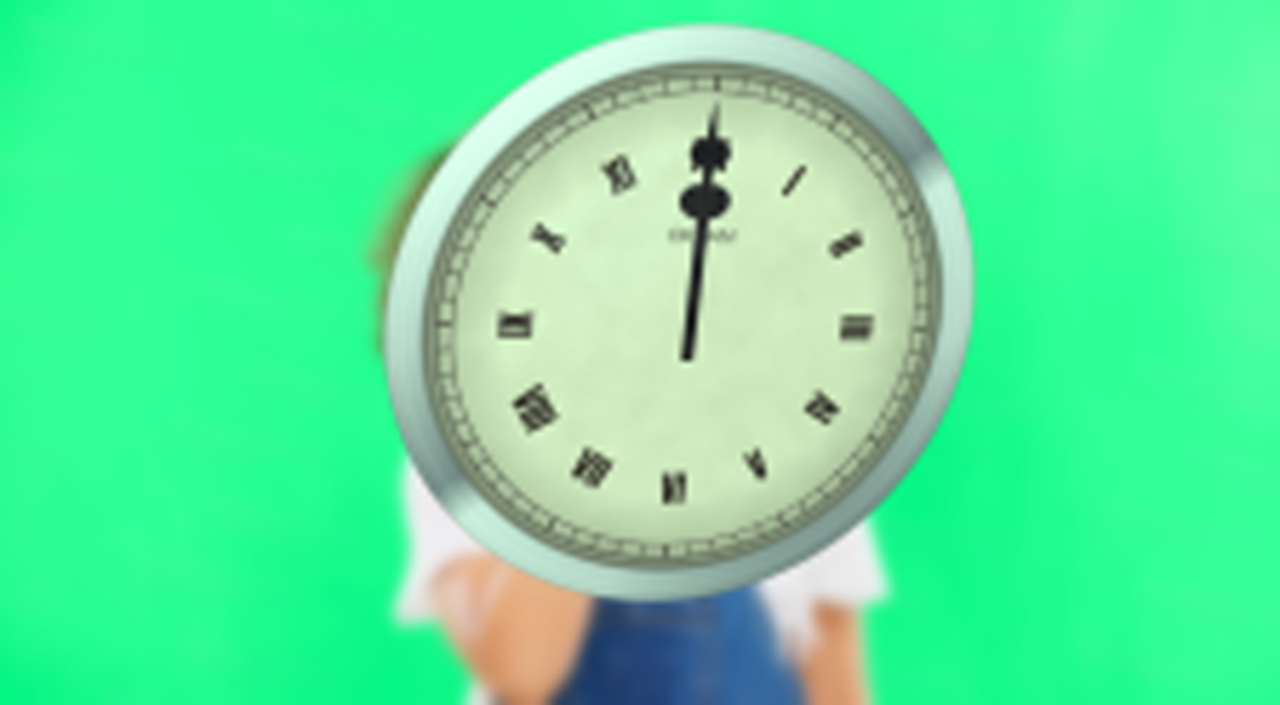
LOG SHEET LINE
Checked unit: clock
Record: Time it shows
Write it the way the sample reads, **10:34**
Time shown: **12:00**
